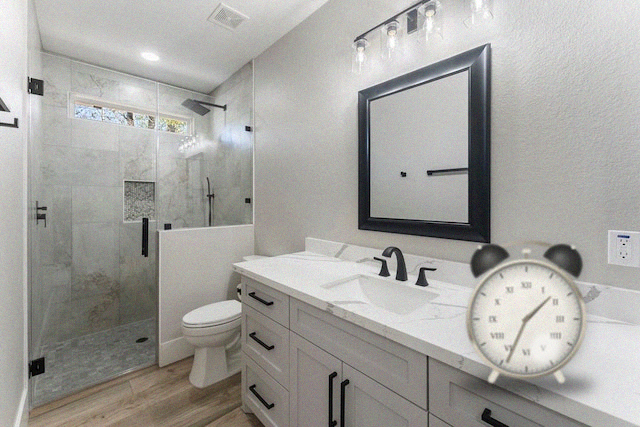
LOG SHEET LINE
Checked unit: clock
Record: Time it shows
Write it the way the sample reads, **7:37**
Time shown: **1:34**
